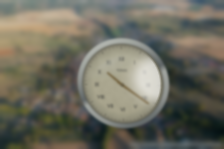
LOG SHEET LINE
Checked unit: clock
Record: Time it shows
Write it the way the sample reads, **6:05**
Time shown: **10:21**
